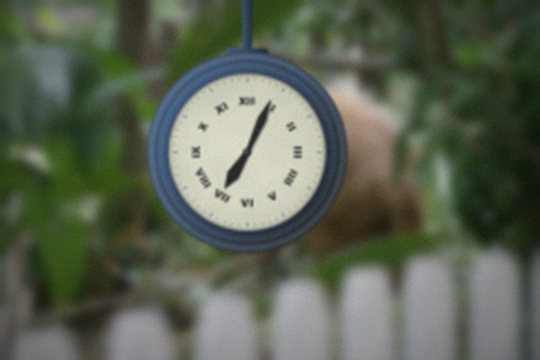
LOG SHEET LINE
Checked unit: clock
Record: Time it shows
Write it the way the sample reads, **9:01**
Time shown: **7:04**
